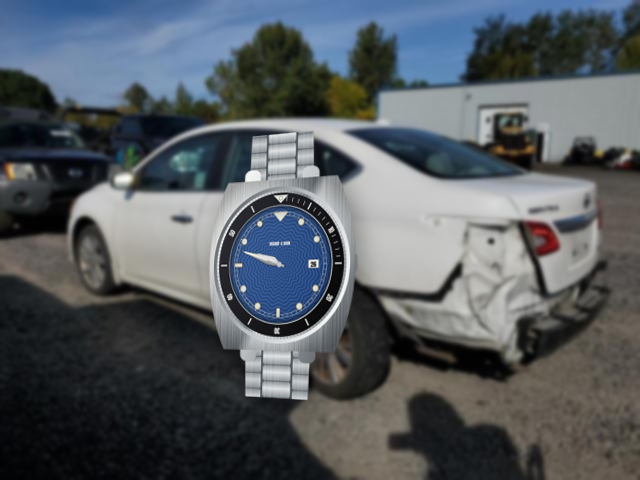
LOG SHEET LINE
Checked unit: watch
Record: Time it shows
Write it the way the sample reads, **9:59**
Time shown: **9:48**
